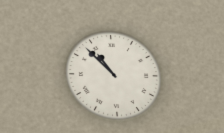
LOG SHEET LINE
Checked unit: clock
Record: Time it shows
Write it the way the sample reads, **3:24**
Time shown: **10:53**
